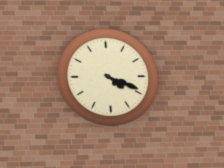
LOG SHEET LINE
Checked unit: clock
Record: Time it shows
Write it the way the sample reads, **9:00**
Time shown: **4:19**
